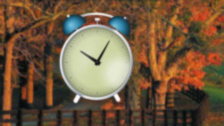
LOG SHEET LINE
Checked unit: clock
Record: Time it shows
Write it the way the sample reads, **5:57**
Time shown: **10:05**
